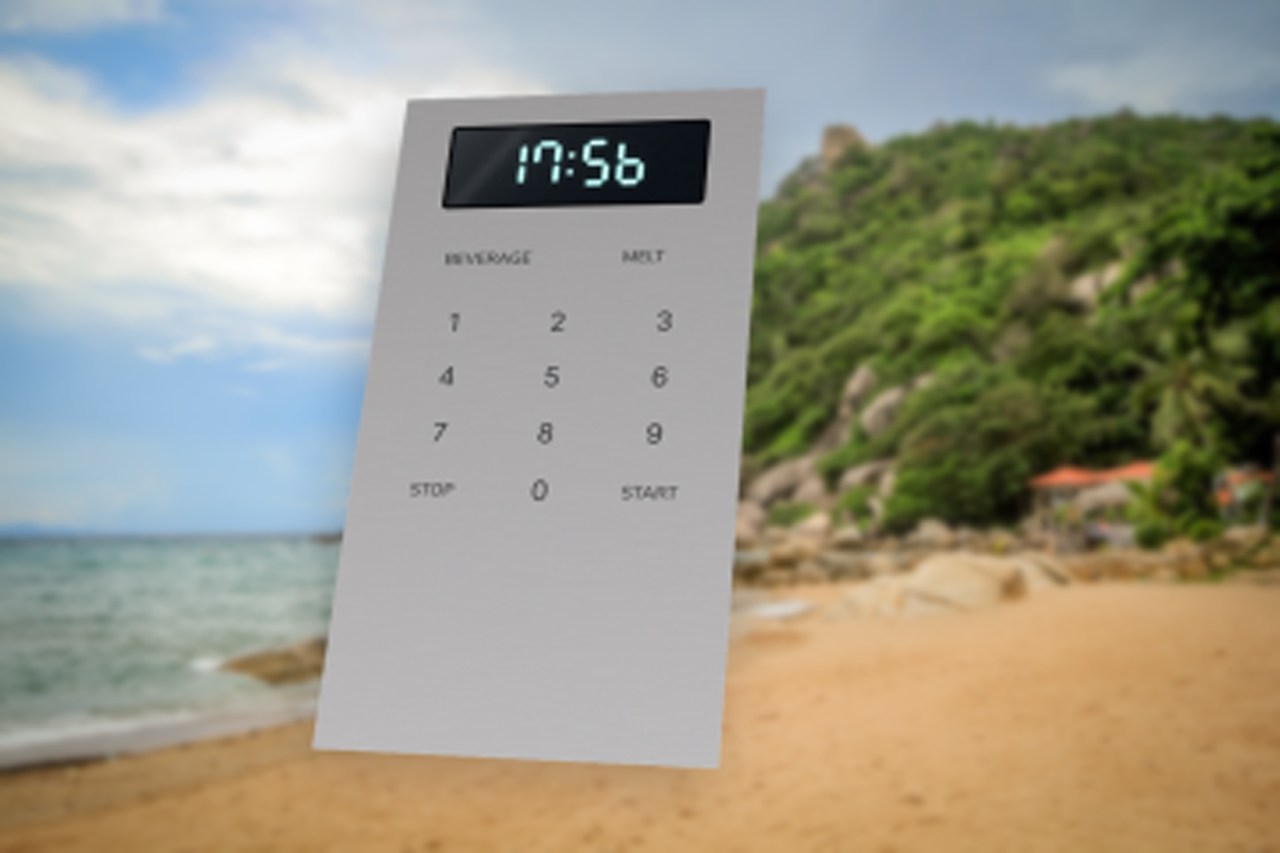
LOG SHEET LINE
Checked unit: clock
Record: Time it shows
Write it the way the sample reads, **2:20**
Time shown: **17:56**
